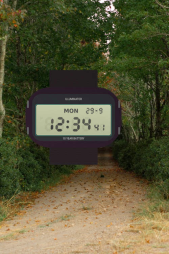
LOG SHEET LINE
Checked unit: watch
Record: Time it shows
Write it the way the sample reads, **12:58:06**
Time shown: **12:34:41**
